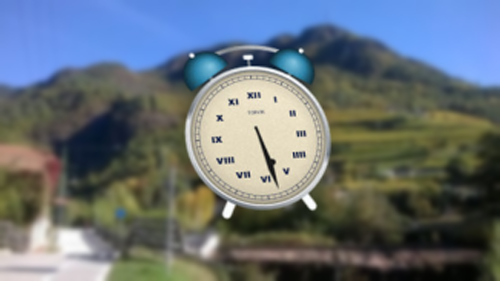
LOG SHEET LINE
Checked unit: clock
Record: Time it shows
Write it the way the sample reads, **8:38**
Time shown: **5:28**
